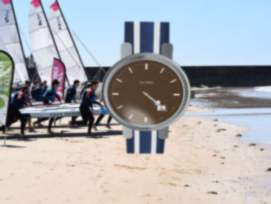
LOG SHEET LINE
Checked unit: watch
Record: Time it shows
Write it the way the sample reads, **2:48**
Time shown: **4:22**
